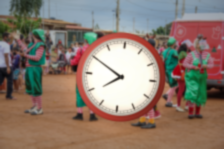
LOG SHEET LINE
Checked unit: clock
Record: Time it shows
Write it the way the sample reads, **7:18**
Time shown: **7:50**
